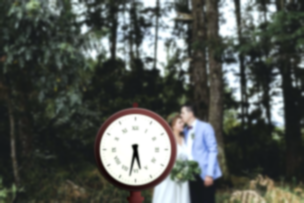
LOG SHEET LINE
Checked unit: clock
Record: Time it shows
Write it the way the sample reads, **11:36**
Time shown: **5:32**
